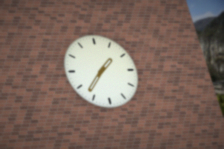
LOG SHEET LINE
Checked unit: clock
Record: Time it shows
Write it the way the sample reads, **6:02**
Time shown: **1:37**
